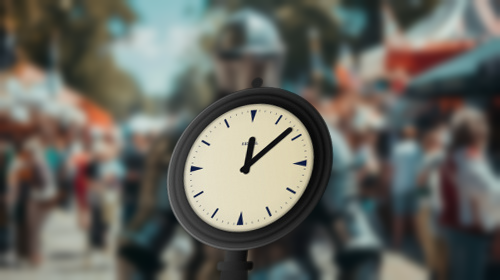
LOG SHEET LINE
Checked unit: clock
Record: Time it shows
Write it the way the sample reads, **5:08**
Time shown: **12:08**
